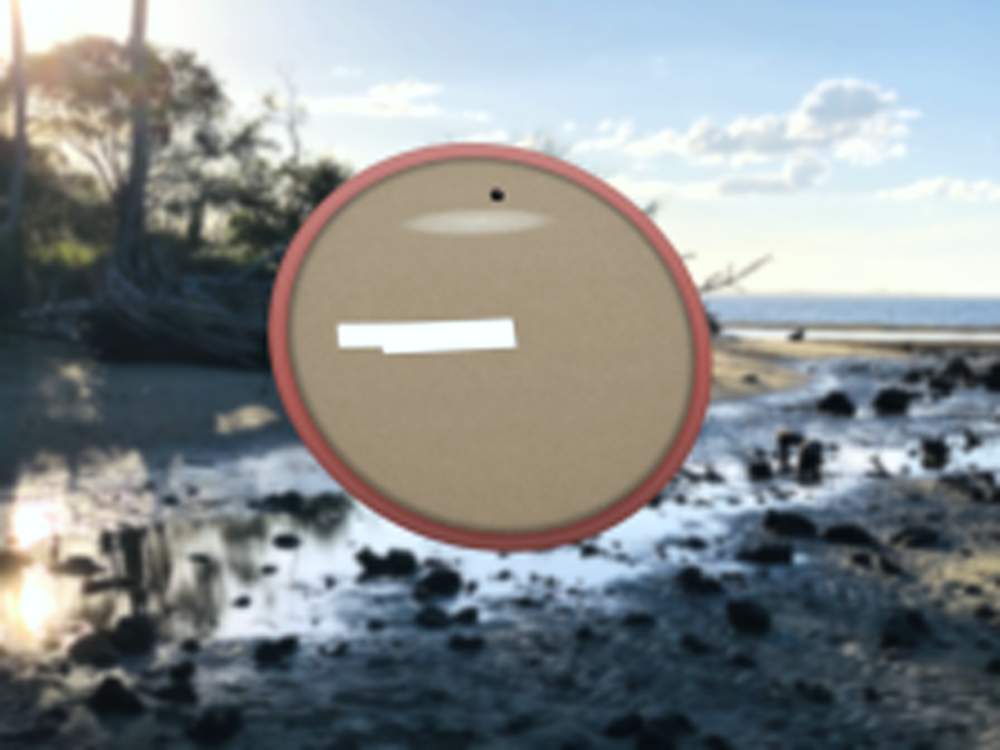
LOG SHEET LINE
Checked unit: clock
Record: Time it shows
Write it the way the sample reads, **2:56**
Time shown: **8:44**
